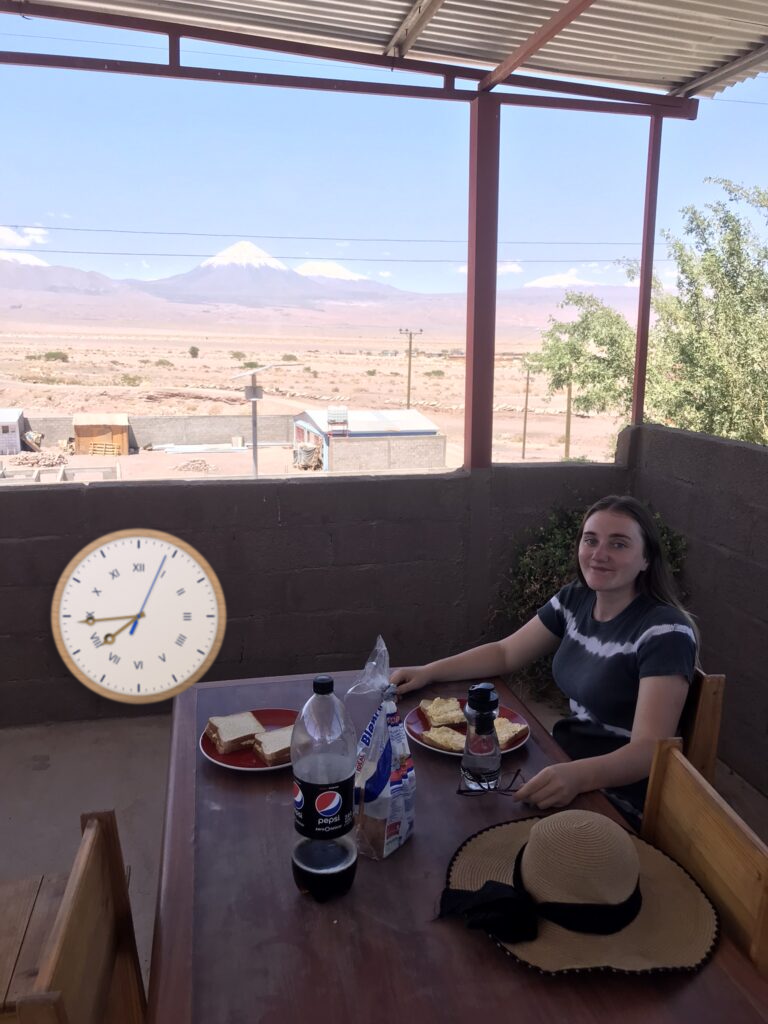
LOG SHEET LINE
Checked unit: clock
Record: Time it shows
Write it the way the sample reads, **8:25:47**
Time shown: **7:44:04**
